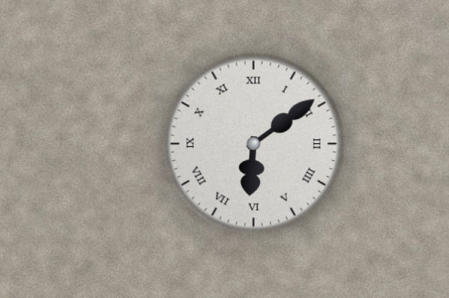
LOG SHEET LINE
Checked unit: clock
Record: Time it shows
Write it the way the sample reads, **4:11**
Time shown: **6:09**
